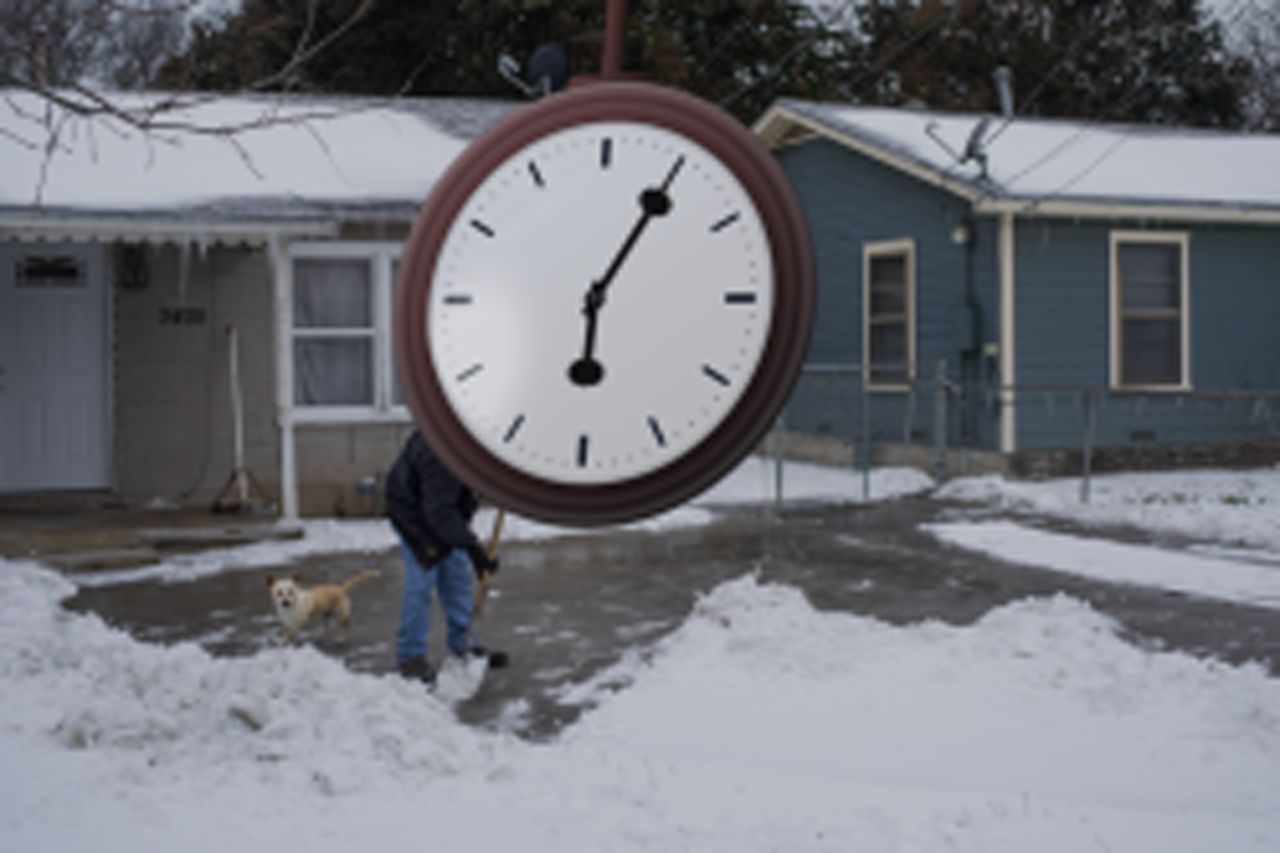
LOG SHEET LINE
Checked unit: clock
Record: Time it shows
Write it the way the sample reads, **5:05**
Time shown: **6:05**
